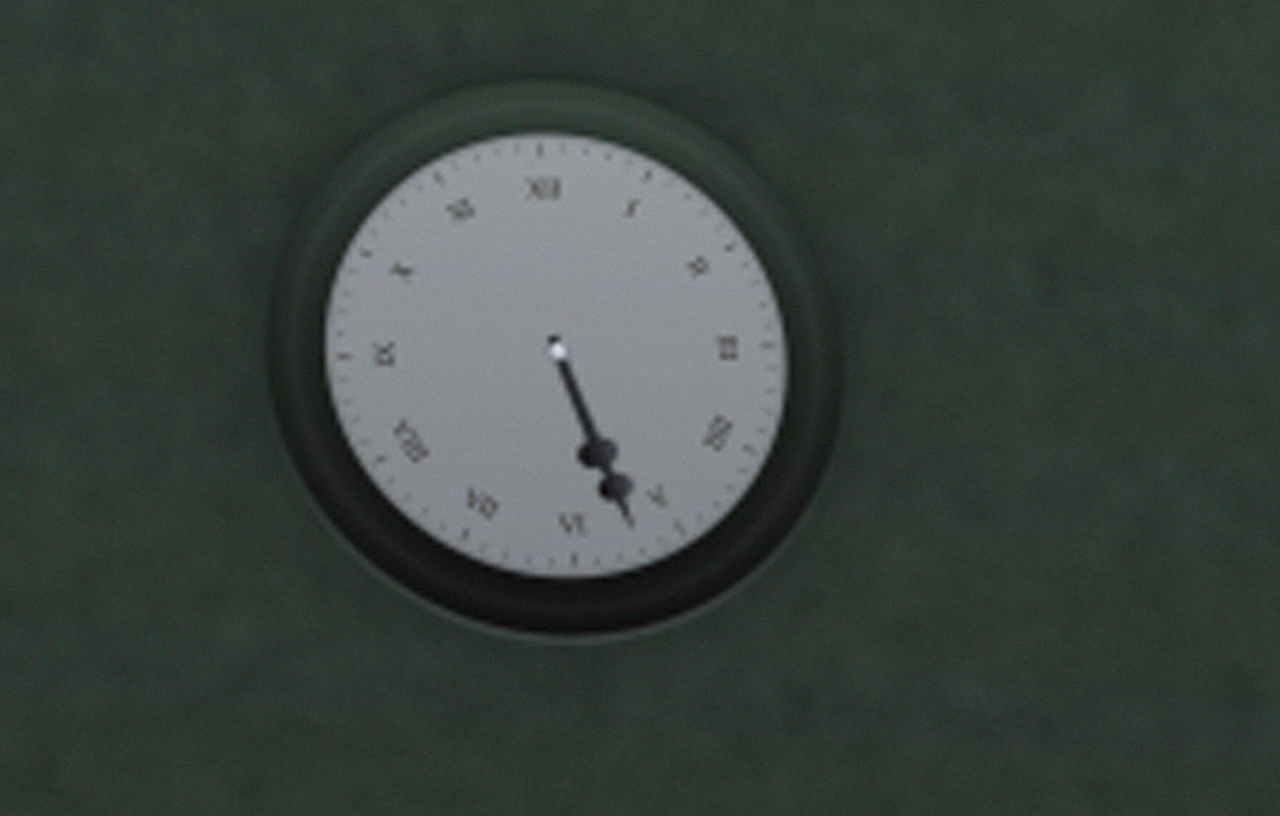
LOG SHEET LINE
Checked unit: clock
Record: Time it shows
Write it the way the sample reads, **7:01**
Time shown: **5:27**
